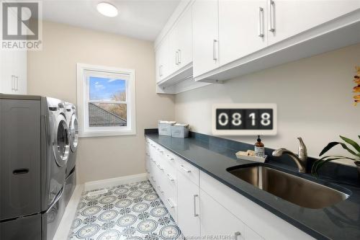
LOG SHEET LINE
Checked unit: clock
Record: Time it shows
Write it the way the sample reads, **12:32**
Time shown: **8:18**
